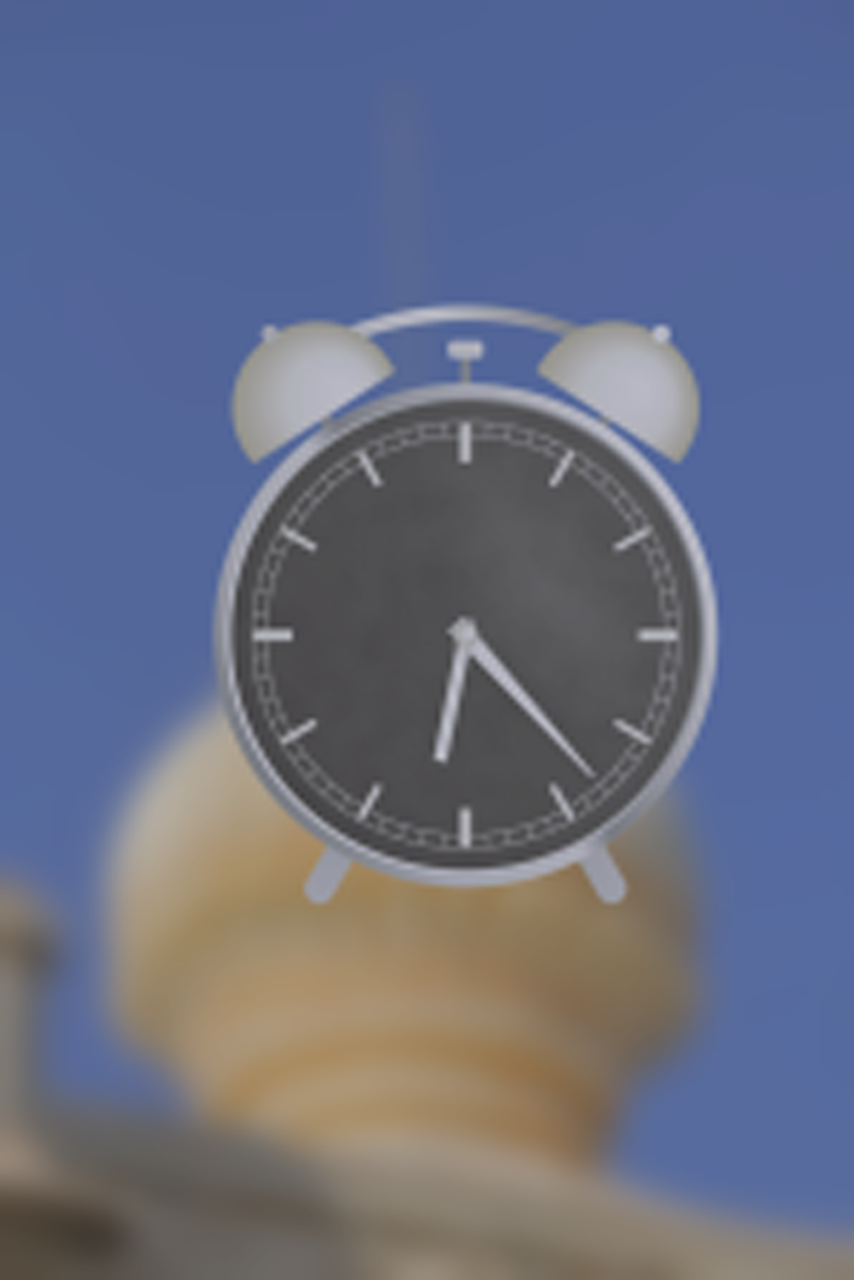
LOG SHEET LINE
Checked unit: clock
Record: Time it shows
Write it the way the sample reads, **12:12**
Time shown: **6:23**
